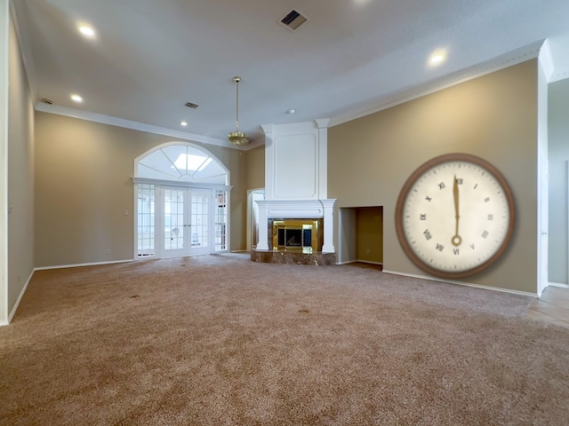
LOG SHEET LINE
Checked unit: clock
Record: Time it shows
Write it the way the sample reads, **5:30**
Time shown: **5:59**
